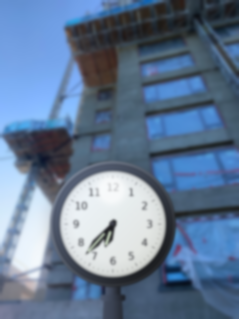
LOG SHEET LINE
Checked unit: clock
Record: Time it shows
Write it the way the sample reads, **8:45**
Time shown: **6:37**
